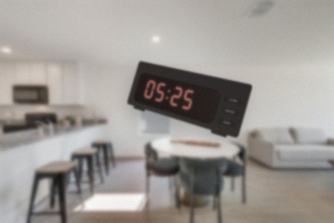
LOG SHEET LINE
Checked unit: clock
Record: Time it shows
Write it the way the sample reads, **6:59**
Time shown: **5:25**
